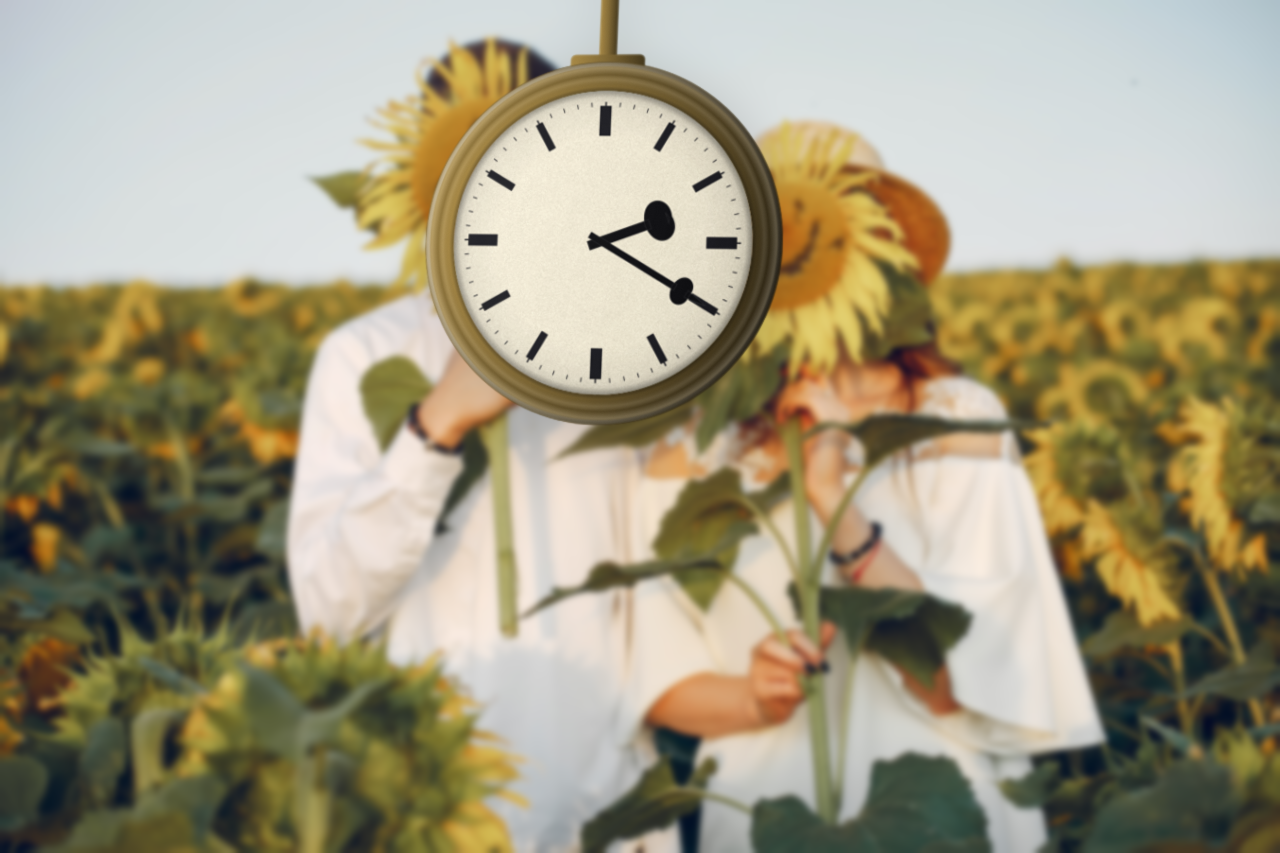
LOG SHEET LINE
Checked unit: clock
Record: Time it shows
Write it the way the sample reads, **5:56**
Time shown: **2:20**
